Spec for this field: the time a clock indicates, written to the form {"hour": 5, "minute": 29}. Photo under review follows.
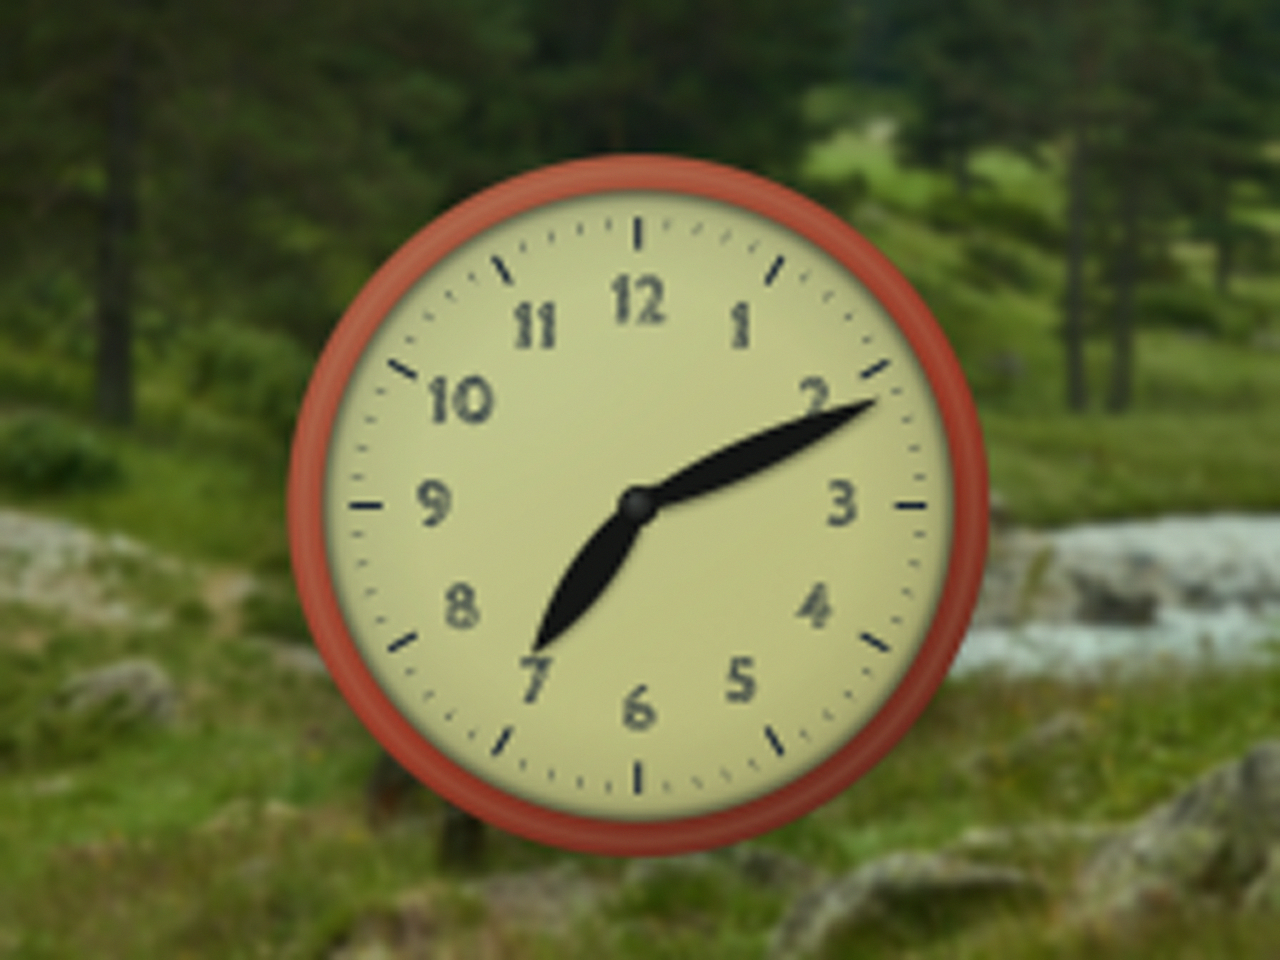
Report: {"hour": 7, "minute": 11}
